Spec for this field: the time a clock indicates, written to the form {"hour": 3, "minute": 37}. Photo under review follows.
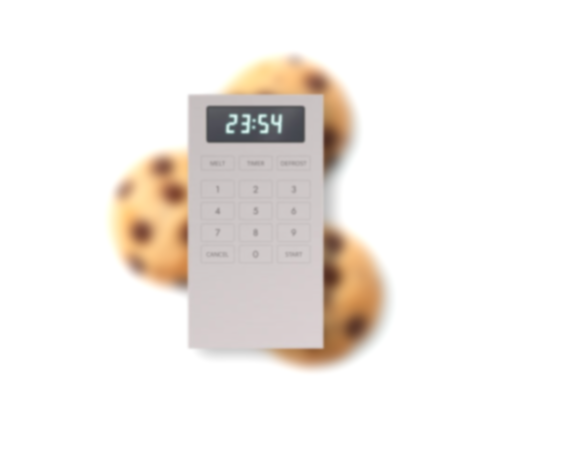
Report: {"hour": 23, "minute": 54}
